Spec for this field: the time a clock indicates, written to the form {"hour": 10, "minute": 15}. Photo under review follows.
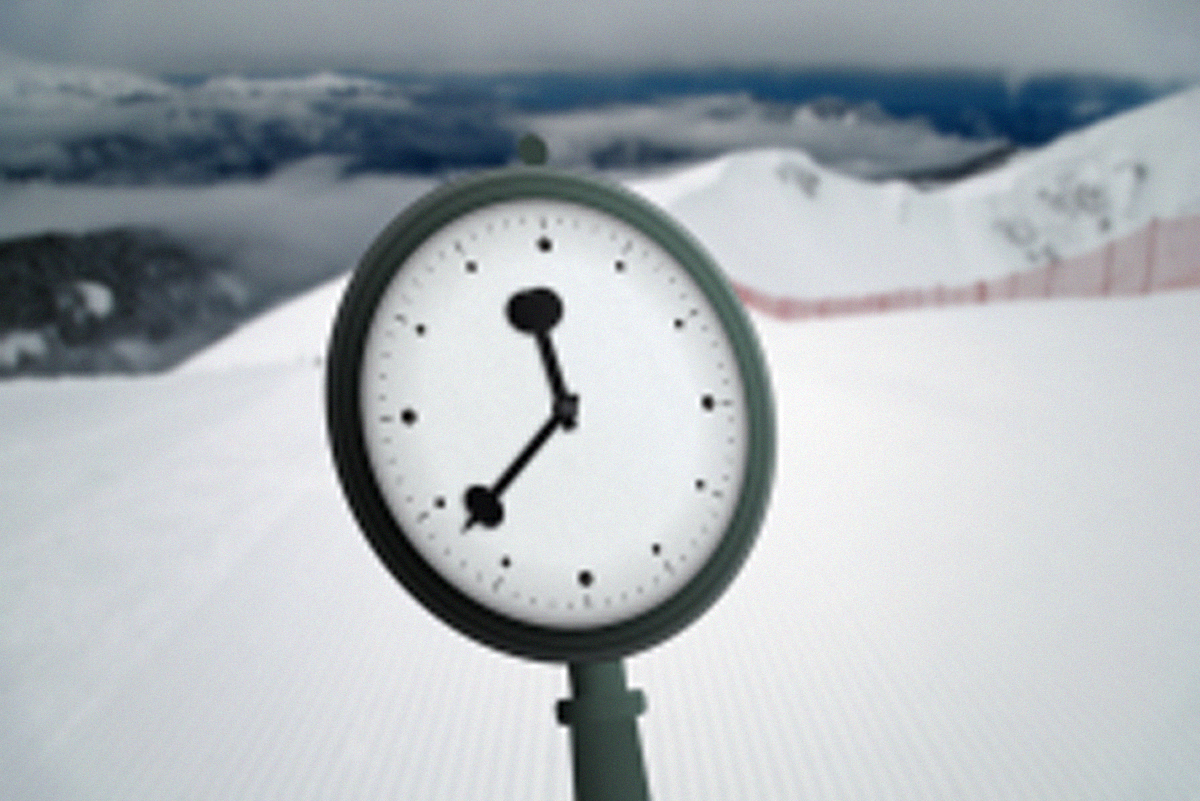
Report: {"hour": 11, "minute": 38}
